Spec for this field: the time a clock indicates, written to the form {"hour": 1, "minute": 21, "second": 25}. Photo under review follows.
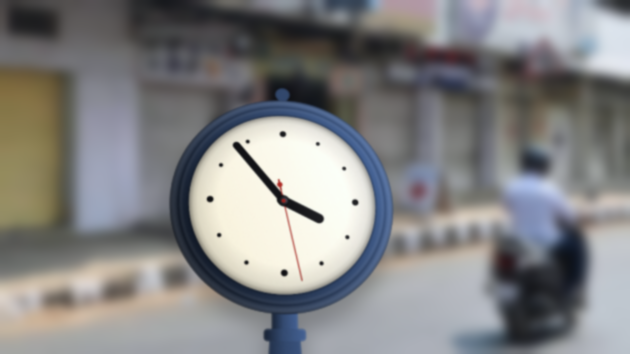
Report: {"hour": 3, "minute": 53, "second": 28}
